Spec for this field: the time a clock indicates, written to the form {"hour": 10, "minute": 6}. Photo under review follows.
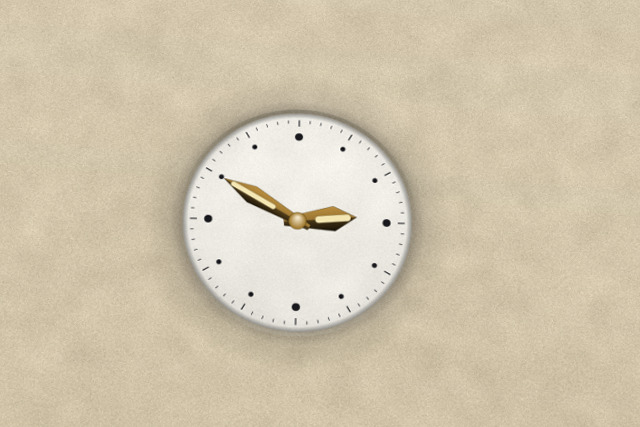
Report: {"hour": 2, "minute": 50}
